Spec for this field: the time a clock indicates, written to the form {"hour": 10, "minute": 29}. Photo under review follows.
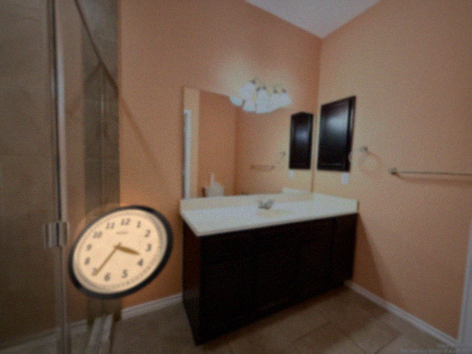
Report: {"hour": 3, "minute": 34}
